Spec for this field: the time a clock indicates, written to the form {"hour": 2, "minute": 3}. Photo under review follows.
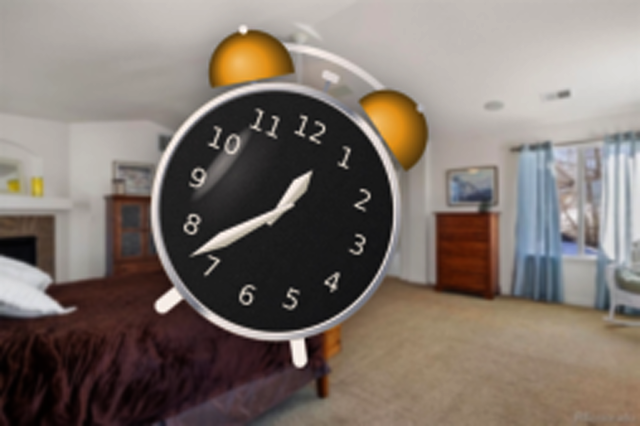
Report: {"hour": 12, "minute": 37}
